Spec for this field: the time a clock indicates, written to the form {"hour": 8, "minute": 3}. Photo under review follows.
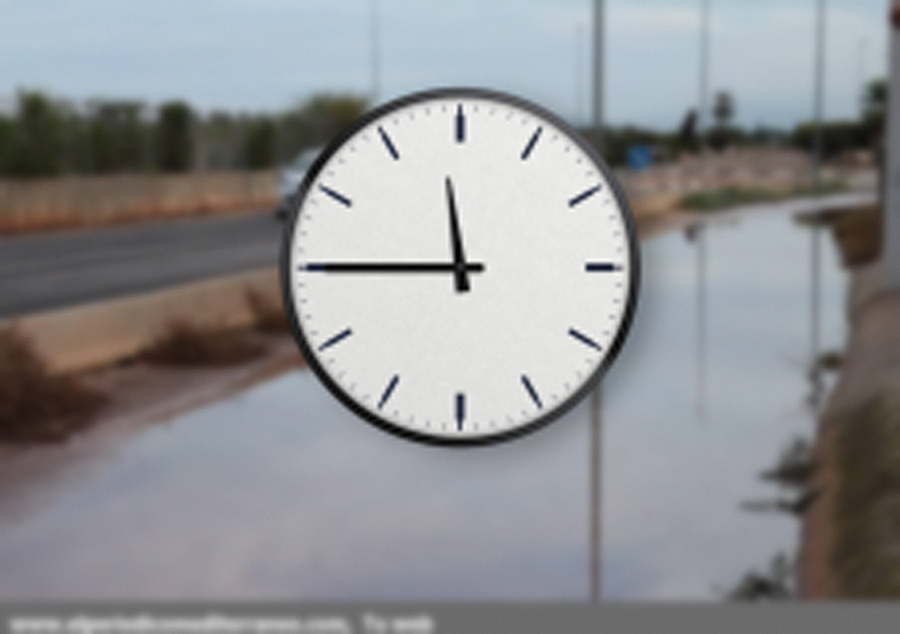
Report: {"hour": 11, "minute": 45}
